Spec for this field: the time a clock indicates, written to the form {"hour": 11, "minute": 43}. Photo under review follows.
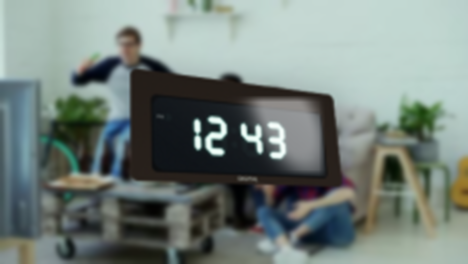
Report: {"hour": 12, "minute": 43}
